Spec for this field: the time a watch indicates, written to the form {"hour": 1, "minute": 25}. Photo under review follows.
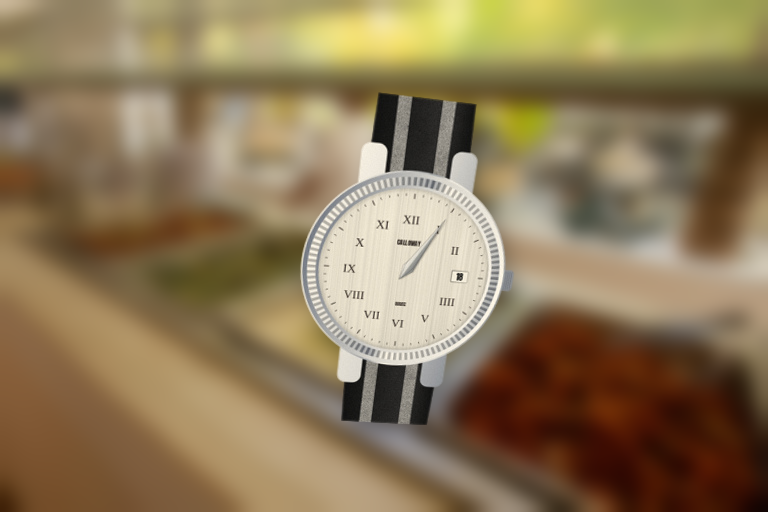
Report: {"hour": 1, "minute": 5}
